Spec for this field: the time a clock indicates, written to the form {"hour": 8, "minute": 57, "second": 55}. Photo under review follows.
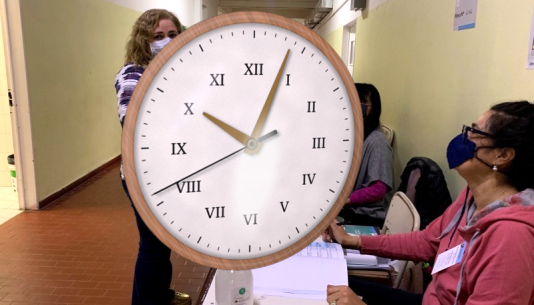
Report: {"hour": 10, "minute": 3, "second": 41}
